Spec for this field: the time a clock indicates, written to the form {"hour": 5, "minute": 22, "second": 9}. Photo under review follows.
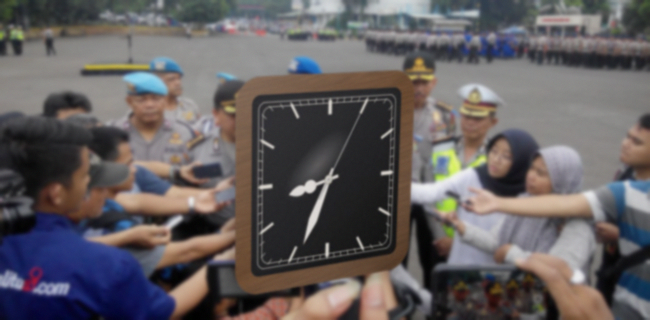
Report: {"hour": 8, "minute": 34, "second": 5}
